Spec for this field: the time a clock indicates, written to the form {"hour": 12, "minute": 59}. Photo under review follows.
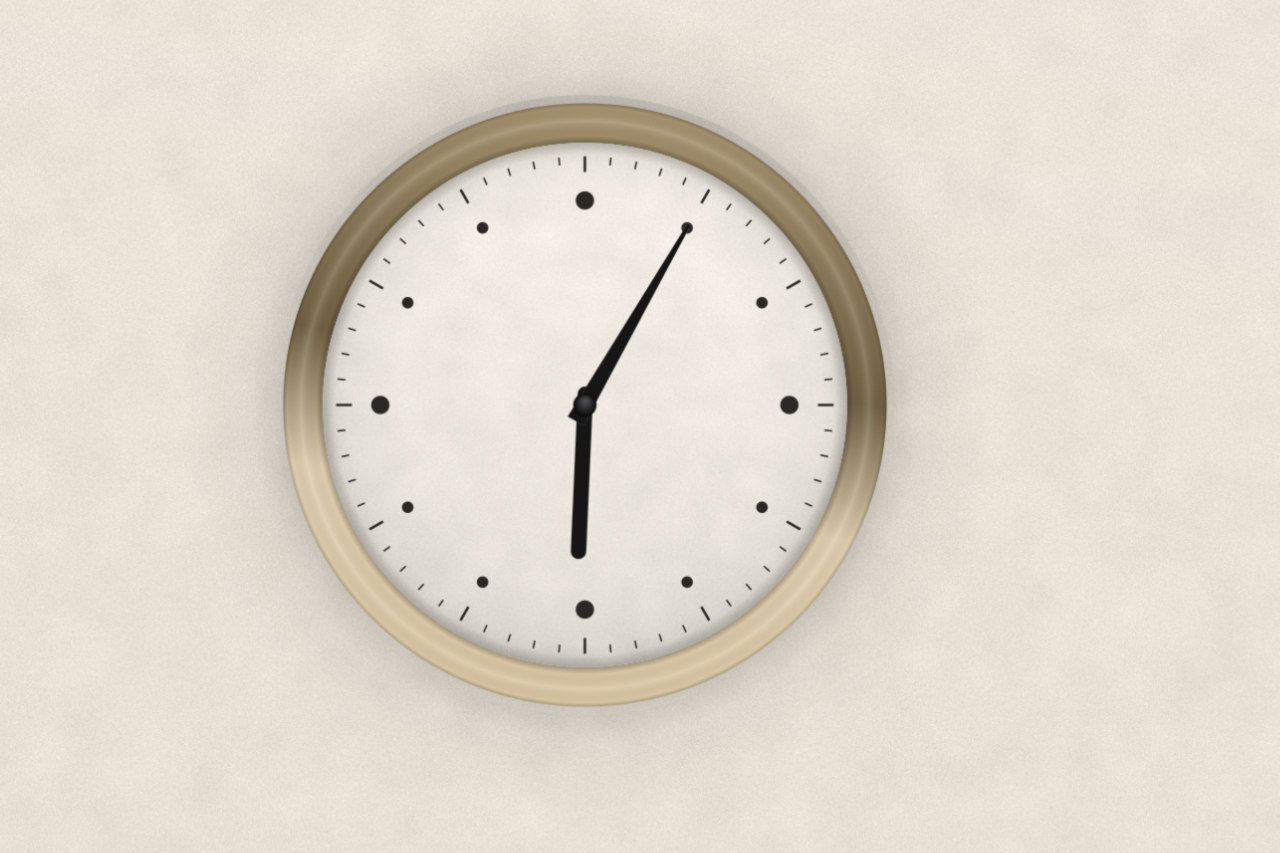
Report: {"hour": 6, "minute": 5}
